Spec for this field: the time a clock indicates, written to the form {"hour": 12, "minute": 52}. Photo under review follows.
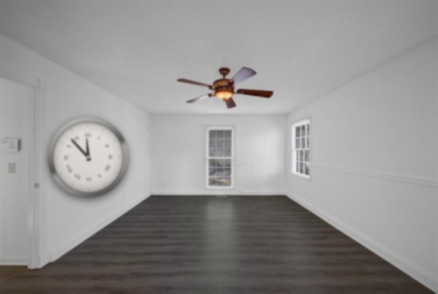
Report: {"hour": 11, "minute": 53}
